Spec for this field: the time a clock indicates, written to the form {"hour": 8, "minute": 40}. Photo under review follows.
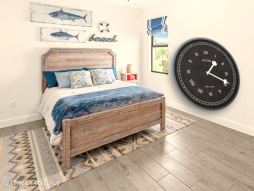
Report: {"hour": 1, "minute": 19}
